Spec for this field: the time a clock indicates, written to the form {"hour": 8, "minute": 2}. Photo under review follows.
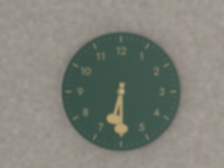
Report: {"hour": 6, "minute": 30}
